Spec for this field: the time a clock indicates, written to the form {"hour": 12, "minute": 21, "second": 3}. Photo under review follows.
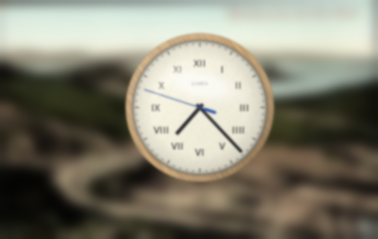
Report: {"hour": 7, "minute": 22, "second": 48}
